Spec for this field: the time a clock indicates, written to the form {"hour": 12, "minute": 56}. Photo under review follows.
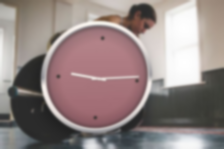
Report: {"hour": 9, "minute": 14}
